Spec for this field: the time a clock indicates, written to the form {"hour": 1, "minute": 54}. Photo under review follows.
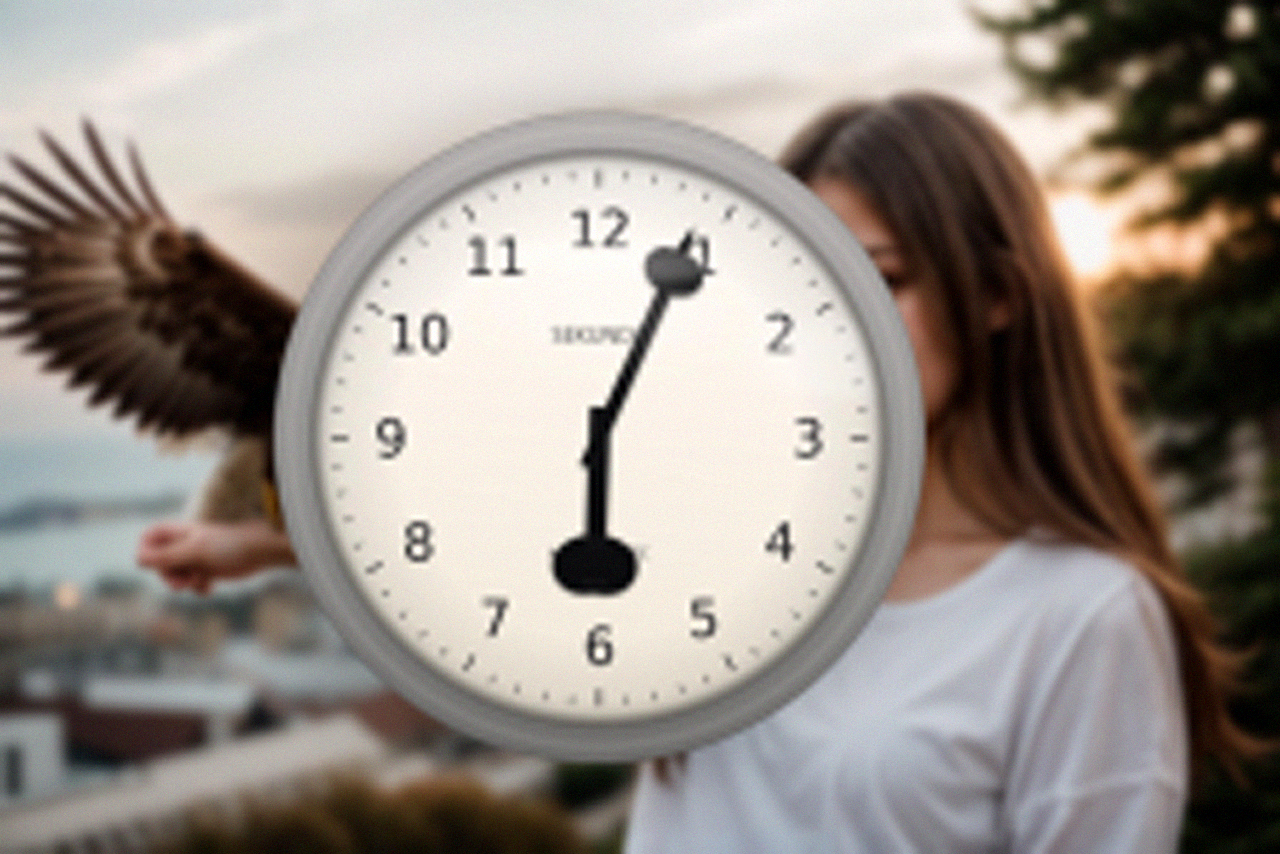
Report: {"hour": 6, "minute": 4}
